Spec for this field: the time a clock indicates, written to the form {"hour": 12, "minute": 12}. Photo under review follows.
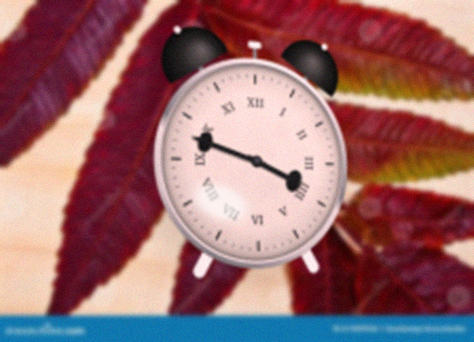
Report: {"hour": 3, "minute": 48}
